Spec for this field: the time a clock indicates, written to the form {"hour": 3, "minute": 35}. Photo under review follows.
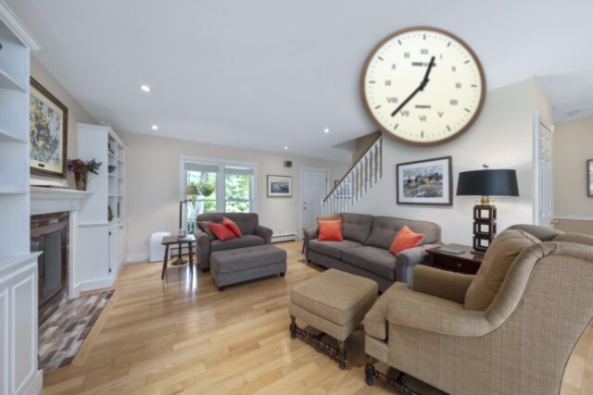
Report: {"hour": 12, "minute": 37}
